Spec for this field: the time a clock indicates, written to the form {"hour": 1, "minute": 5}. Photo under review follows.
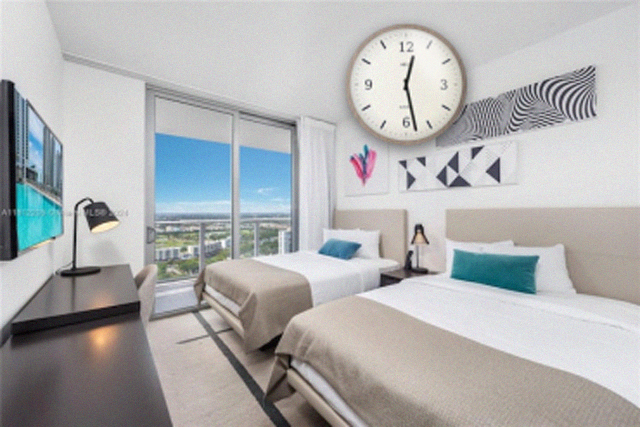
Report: {"hour": 12, "minute": 28}
